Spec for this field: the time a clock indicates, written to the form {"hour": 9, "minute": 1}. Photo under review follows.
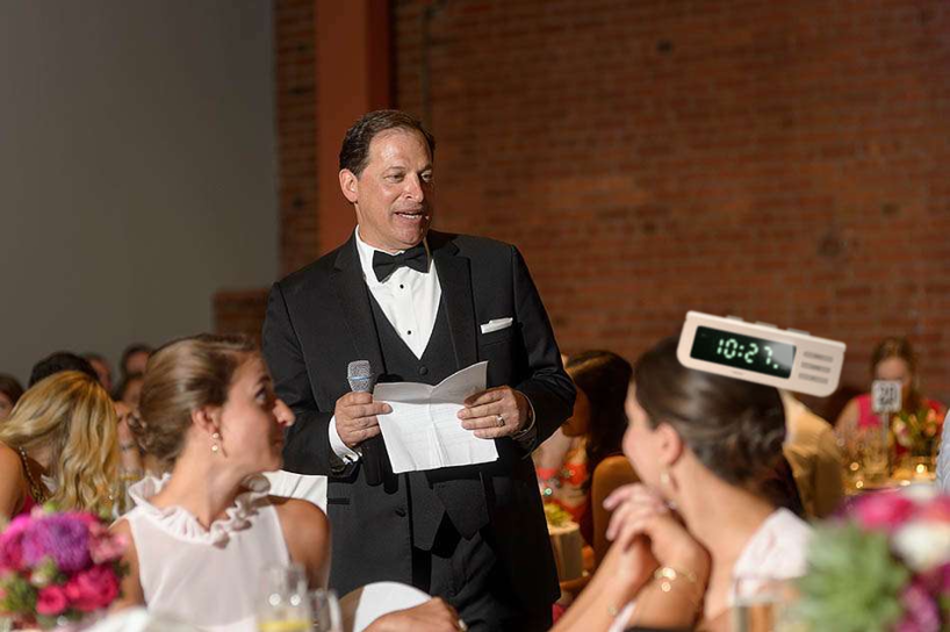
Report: {"hour": 10, "minute": 27}
